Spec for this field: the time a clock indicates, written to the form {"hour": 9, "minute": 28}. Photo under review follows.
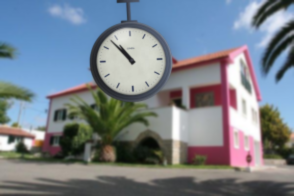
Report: {"hour": 10, "minute": 53}
